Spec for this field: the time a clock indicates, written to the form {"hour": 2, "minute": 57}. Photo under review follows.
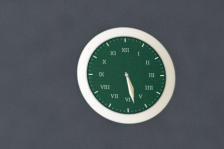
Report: {"hour": 5, "minute": 28}
